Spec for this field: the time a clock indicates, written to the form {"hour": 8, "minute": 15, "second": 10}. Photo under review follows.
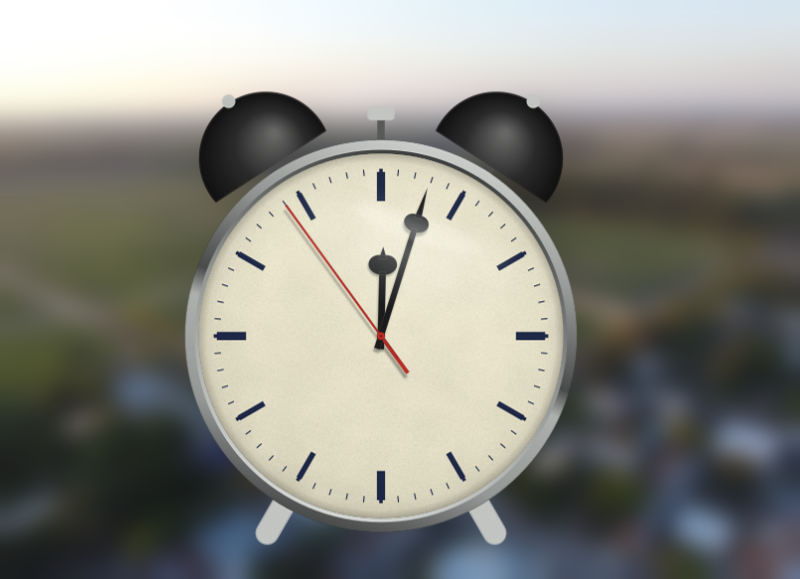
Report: {"hour": 12, "minute": 2, "second": 54}
